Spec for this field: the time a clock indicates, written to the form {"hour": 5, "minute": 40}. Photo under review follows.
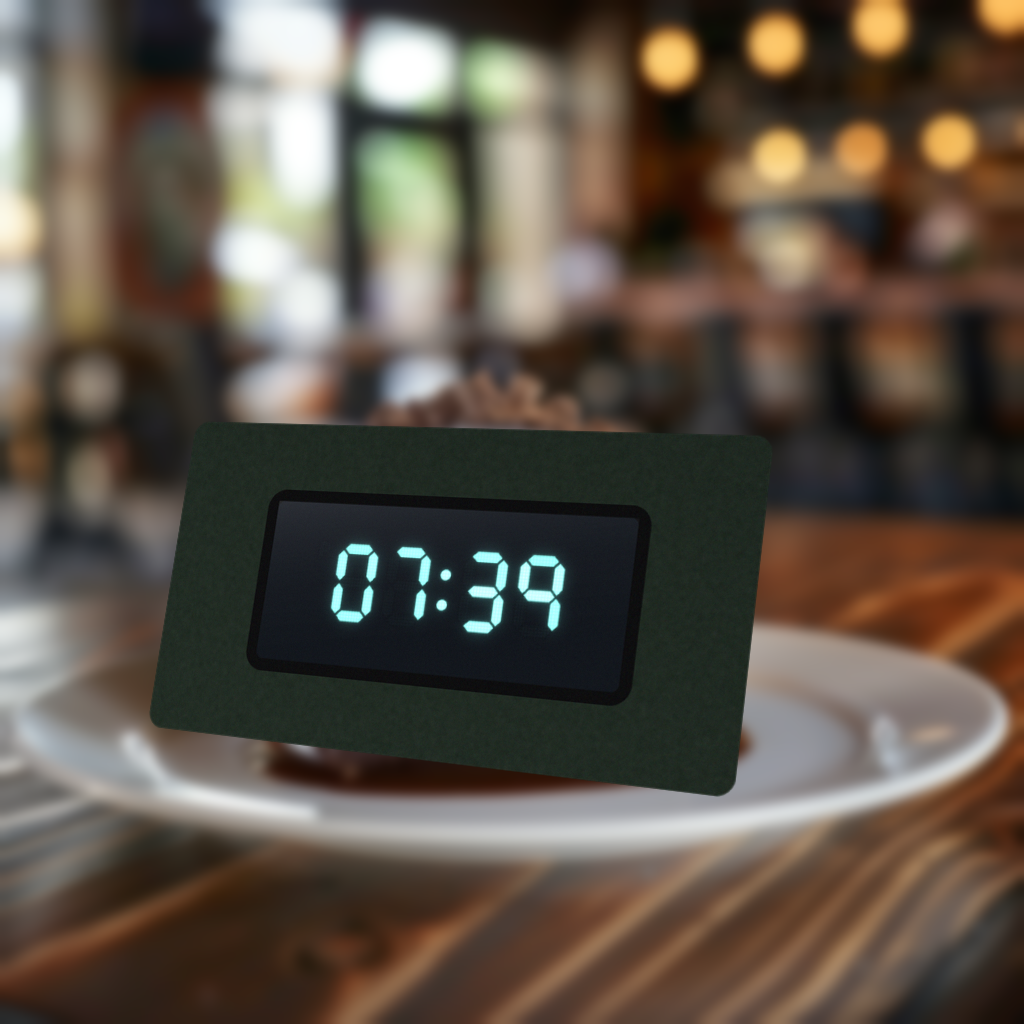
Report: {"hour": 7, "minute": 39}
